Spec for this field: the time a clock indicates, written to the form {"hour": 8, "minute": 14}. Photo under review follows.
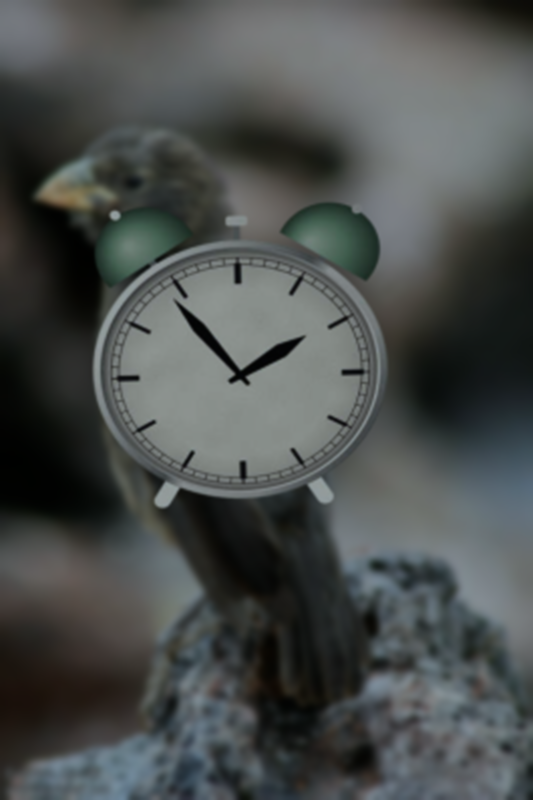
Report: {"hour": 1, "minute": 54}
